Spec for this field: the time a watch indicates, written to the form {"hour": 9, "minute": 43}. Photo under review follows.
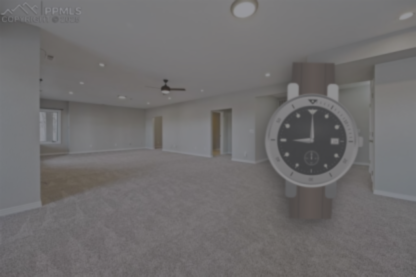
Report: {"hour": 9, "minute": 0}
